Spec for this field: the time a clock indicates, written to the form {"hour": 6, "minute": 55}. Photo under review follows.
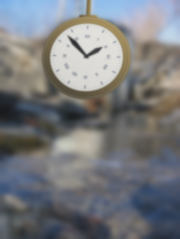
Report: {"hour": 1, "minute": 53}
